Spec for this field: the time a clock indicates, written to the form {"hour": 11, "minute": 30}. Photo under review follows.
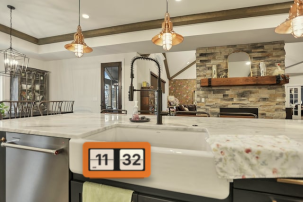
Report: {"hour": 11, "minute": 32}
